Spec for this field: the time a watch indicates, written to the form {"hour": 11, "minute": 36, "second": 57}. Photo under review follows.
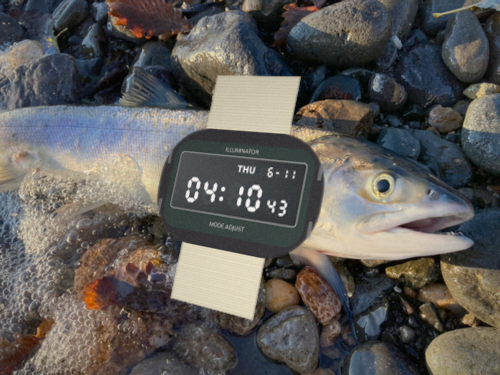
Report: {"hour": 4, "minute": 10, "second": 43}
